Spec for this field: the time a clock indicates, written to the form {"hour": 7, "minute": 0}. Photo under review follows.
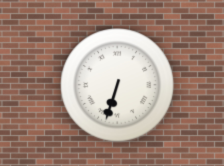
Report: {"hour": 6, "minute": 33}
